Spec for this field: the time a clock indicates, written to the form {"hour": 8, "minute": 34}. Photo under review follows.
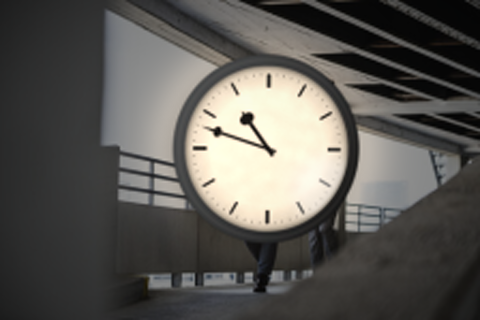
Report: {"hour": 10, "minute": 48}
